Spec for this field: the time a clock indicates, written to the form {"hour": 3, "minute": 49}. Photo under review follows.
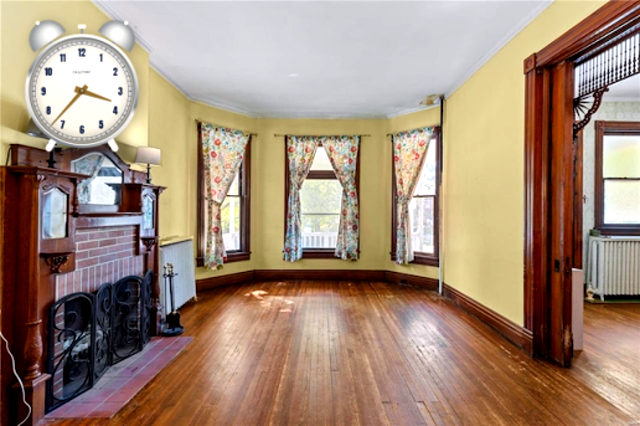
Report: {"hour": 3, "minute": 37}
